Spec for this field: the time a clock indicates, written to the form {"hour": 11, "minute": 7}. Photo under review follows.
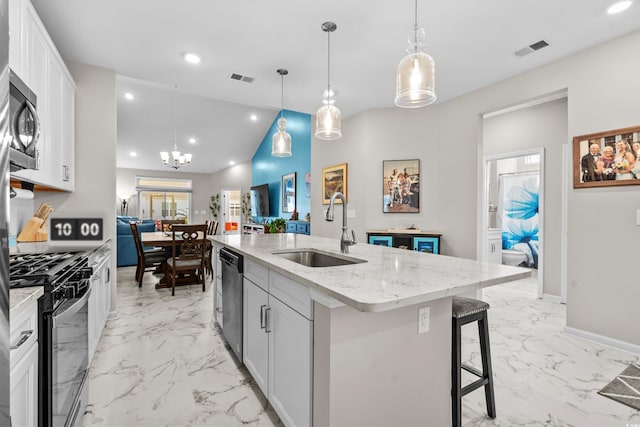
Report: {"hour": 10, "minute": 0}
